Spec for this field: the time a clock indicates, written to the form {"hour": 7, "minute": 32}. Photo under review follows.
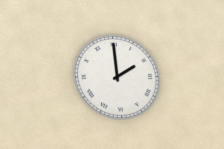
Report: {"hour": 2, "minute": 0}
